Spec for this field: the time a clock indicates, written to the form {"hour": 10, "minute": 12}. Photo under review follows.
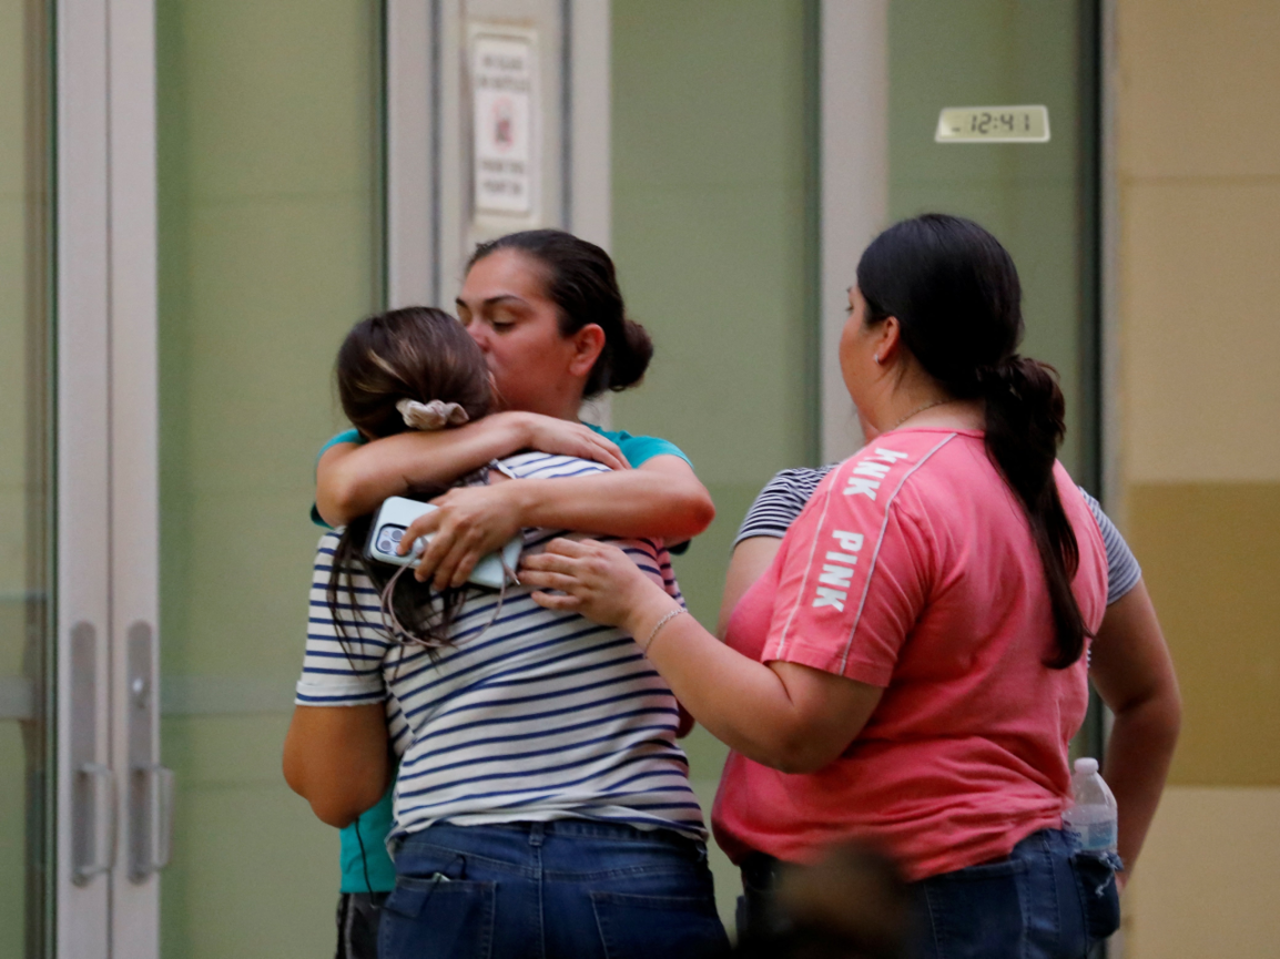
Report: {"hour": 12, "minute": 41}
